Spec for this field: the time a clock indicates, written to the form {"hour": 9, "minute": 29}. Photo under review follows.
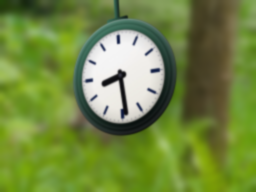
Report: {"hour": 8, "minute": 29}
